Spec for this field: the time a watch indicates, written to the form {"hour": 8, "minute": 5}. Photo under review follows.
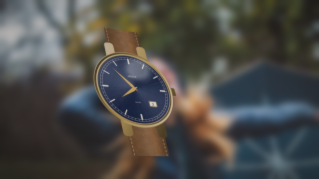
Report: {"hour": 7, "minute": 53}
